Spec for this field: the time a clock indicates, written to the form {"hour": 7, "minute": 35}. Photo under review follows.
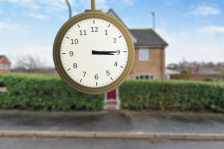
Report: {"hour": 3, "minute": 15}
